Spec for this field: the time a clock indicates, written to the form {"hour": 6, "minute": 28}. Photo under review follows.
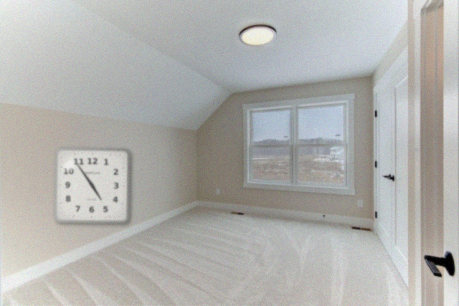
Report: {"hour": 4, "minute": 54}
